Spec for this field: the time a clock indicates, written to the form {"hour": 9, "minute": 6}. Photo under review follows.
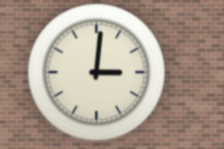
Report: {"hour": 3, "minute": 1}
